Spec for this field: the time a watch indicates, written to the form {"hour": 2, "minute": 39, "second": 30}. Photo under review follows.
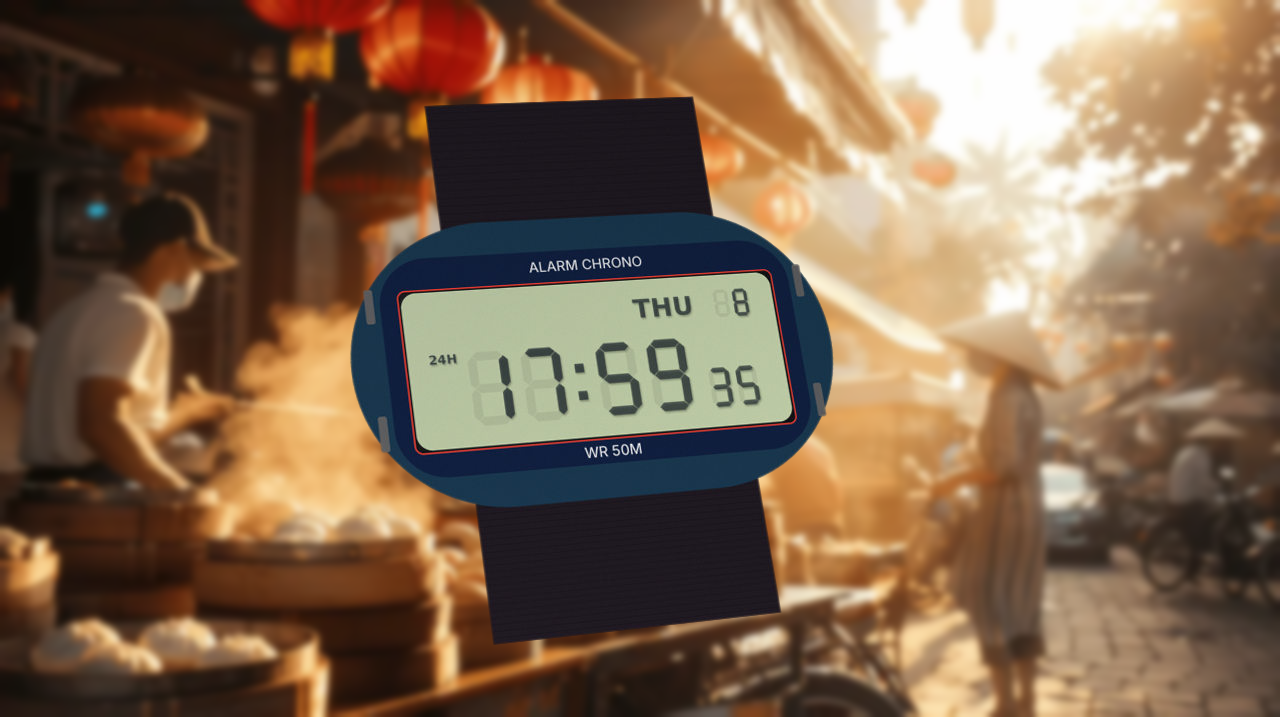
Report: {"hour": 17, "minute": 59, "second": 35}
